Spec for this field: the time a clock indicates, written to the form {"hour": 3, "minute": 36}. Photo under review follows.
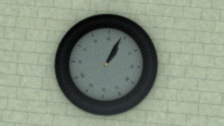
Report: {"hour": 1, "minute": 4}
